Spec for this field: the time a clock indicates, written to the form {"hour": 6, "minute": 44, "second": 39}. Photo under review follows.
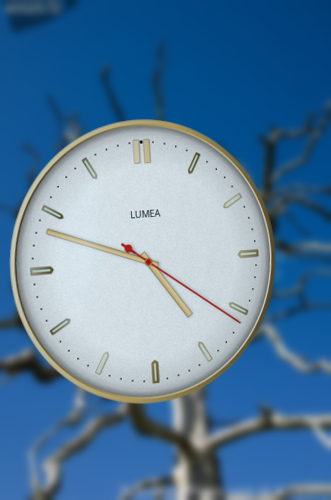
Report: {"hour": 4, "minute": 48, "second": 21}
